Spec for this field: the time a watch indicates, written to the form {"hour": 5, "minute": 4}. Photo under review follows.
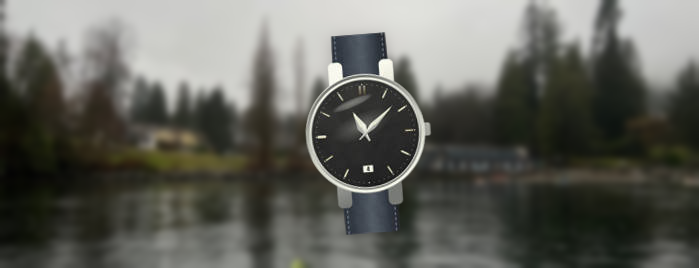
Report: {"hour": 11, "minute": 8}
